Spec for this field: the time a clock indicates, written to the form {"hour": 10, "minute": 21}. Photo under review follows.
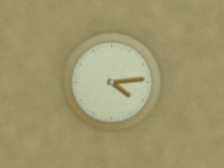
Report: {"hour": 4, "minute": 14}
